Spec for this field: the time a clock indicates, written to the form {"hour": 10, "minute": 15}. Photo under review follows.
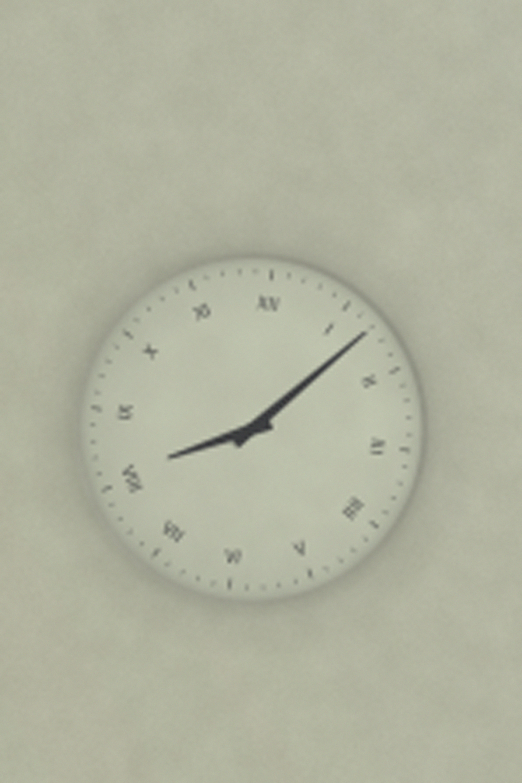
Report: {"hour": 8, "minute": 7}
